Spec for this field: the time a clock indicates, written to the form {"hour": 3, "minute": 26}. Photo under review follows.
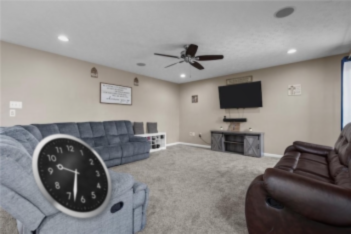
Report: {"hour": 9, "minute": 33}
